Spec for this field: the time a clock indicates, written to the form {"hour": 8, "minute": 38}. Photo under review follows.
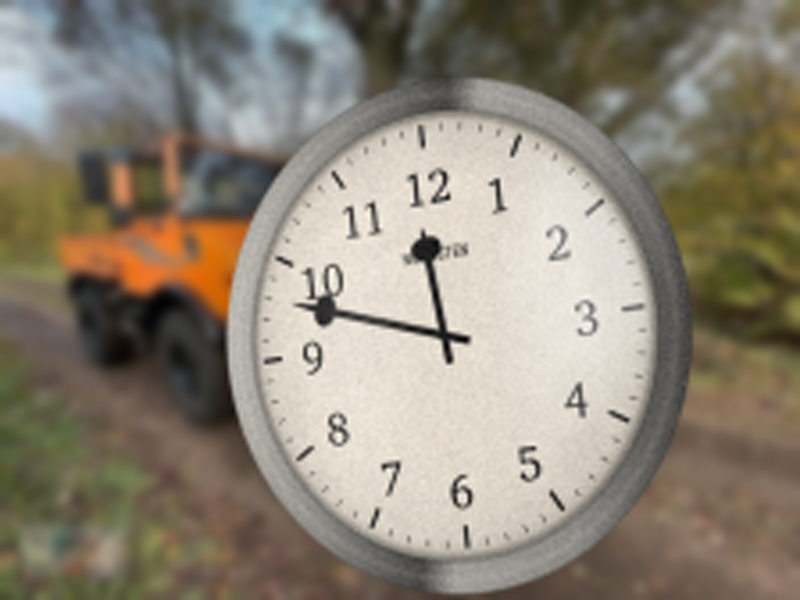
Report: {"hour": 11, "minute": 48}
